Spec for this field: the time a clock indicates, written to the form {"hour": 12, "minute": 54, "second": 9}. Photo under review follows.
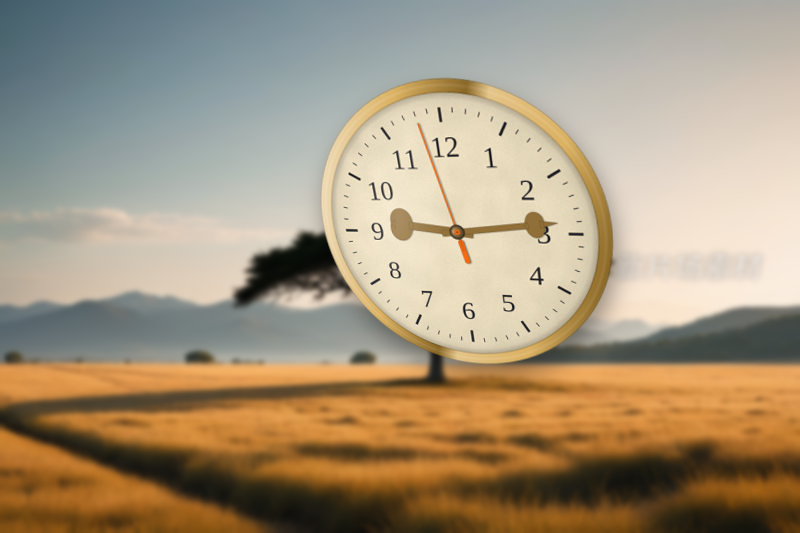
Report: {"hour": 9, "minute": 13, "second": 58}
